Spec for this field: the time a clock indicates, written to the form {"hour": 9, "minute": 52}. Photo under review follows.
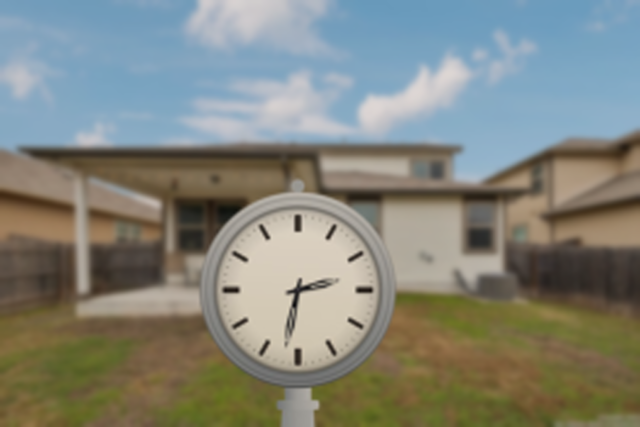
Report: {"hour": 2, "minute": 32}
